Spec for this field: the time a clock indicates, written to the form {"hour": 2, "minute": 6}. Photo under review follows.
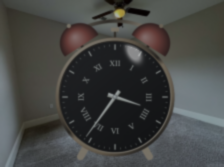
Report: {"hour": 3, "minute": 36}
